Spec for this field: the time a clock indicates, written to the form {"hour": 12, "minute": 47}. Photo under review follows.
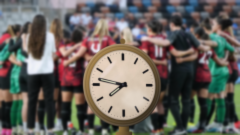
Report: {"hour": 7, "minute": 47}
